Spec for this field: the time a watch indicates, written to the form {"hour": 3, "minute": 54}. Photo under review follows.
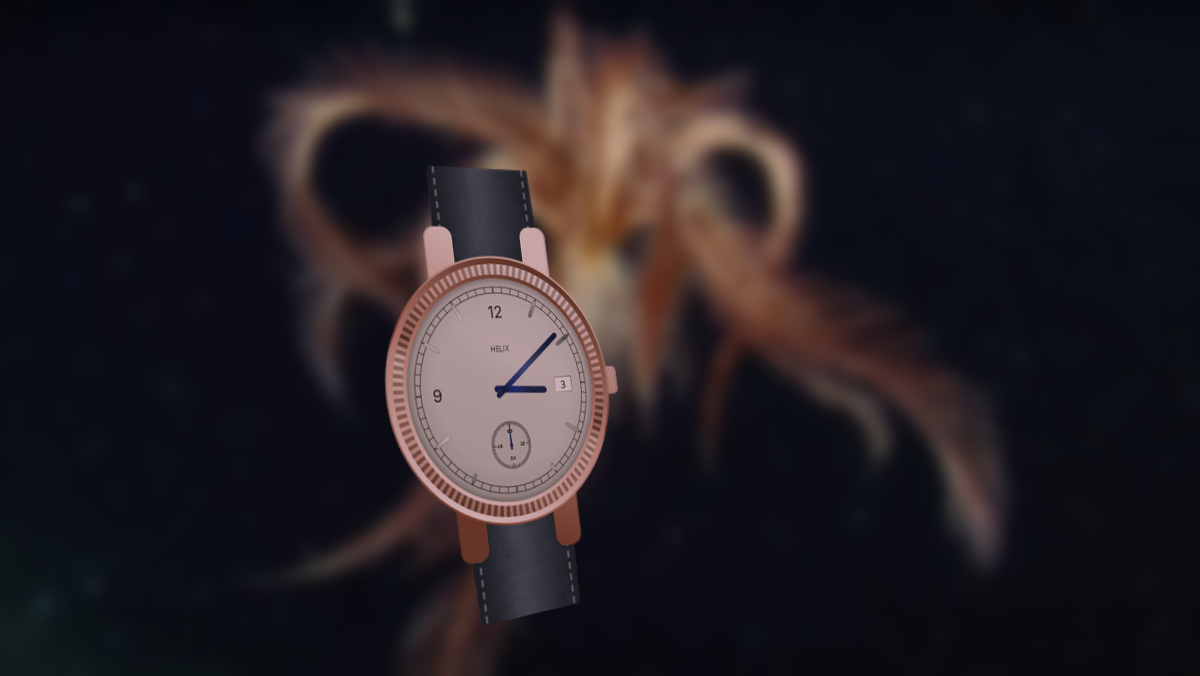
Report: {"hour": 3, "minute": 9}
